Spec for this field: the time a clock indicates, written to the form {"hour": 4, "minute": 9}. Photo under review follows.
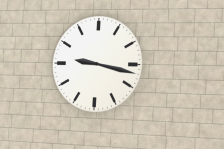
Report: {"hour": 9, "minute": 17}
